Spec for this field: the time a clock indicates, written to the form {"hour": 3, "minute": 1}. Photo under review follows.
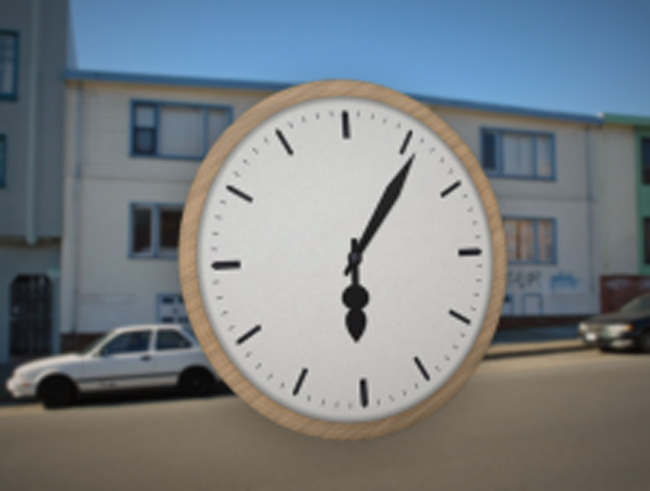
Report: {"hour": 6, "minute": 6}
